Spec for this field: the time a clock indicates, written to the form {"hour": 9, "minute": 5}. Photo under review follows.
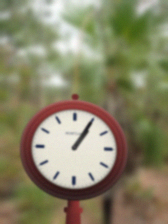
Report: {"hour": 1, "minute": 5}
